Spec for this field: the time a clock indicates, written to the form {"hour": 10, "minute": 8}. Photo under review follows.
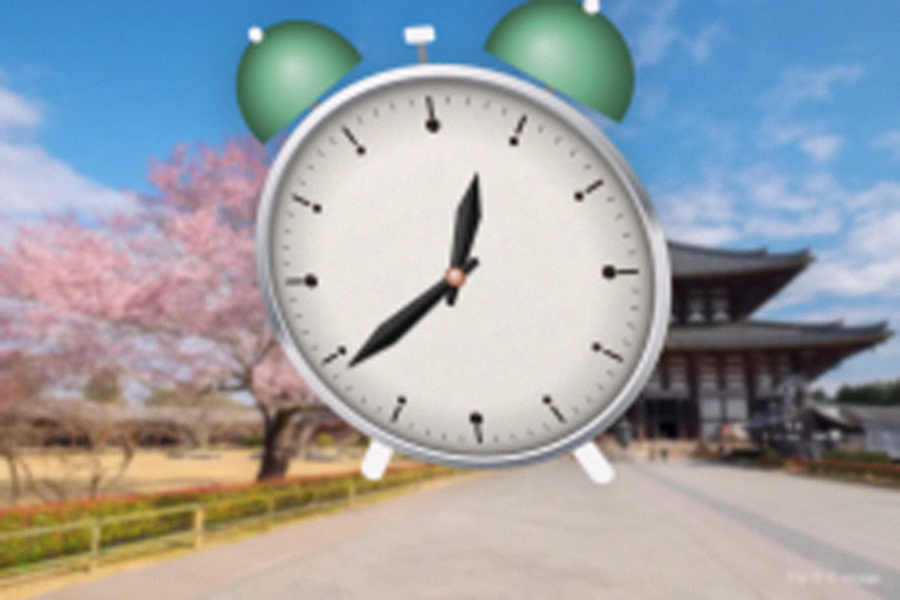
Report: {"hour": 12, "minute": 39}
